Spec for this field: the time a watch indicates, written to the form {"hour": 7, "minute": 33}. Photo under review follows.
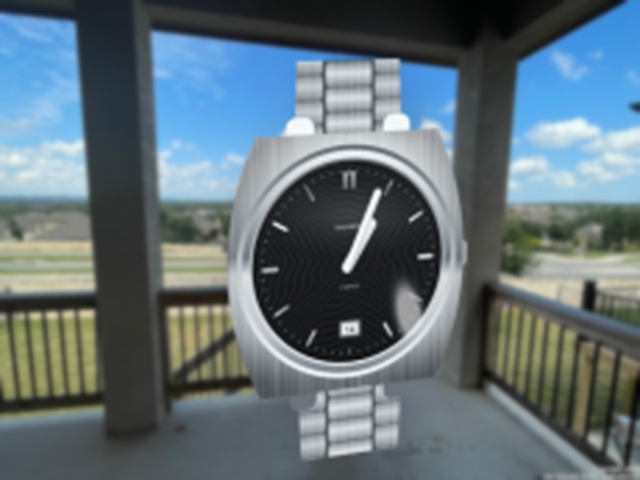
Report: {"hour": 1, "minute": 4}
